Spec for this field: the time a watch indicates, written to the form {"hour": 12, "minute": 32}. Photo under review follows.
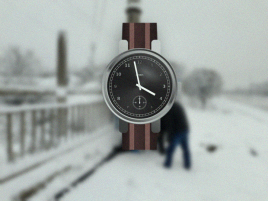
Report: {"hour": 3, "minute": 58}
